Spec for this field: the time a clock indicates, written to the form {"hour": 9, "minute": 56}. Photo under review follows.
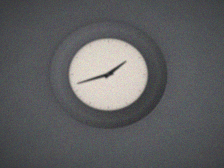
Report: {"hour": 1, "minute": 42}
